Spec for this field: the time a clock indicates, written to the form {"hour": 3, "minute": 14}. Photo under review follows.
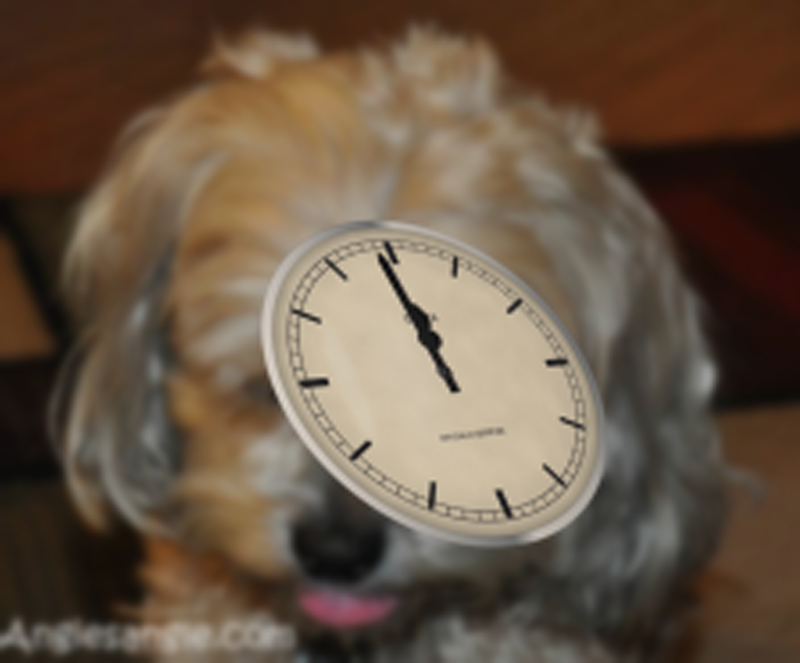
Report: {"hour": 11, "minute": 59}
